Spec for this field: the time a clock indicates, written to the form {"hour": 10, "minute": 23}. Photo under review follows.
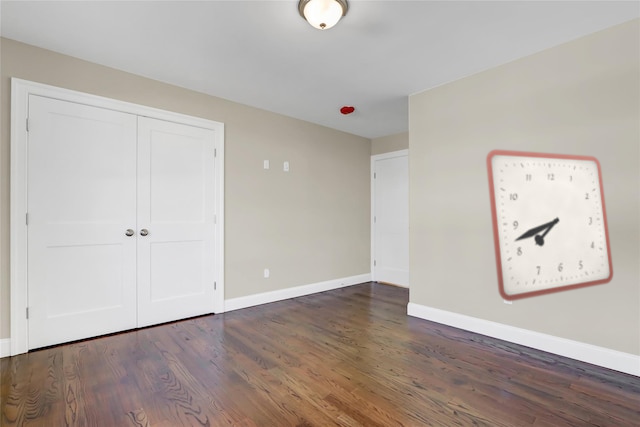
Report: {"hour": 7, "minute": 42}
